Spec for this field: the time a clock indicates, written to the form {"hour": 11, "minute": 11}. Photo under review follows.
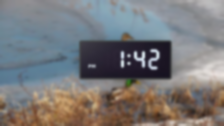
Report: {"hour": 1, "minute": 42}
